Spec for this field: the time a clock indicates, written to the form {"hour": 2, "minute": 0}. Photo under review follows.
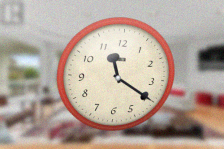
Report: {"hour": 11, "minute": 20}
